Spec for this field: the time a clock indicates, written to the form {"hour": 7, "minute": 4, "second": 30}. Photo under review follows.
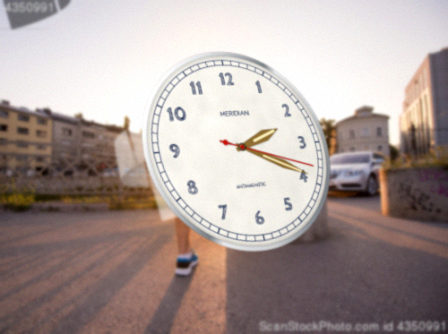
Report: {"hour": 2, "minute": 19, "second": 18}
